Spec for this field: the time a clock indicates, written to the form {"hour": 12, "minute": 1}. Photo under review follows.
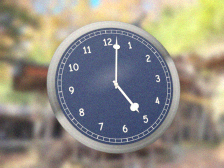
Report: {"hour": 5, "minute": 2}
